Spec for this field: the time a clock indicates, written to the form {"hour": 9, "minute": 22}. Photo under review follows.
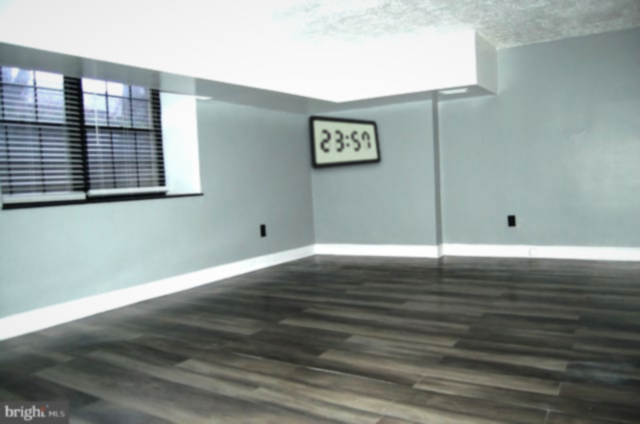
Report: {"hour": 23, "minute": 57}
